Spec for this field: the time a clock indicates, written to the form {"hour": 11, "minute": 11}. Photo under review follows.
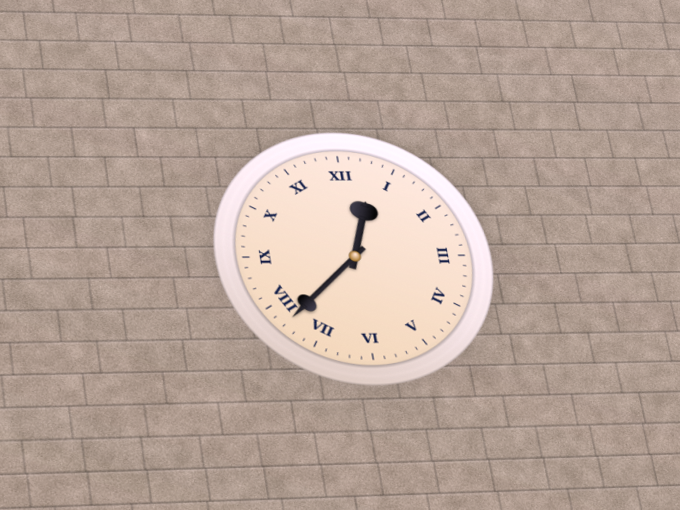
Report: {"hour": 12, "minute": 38}
